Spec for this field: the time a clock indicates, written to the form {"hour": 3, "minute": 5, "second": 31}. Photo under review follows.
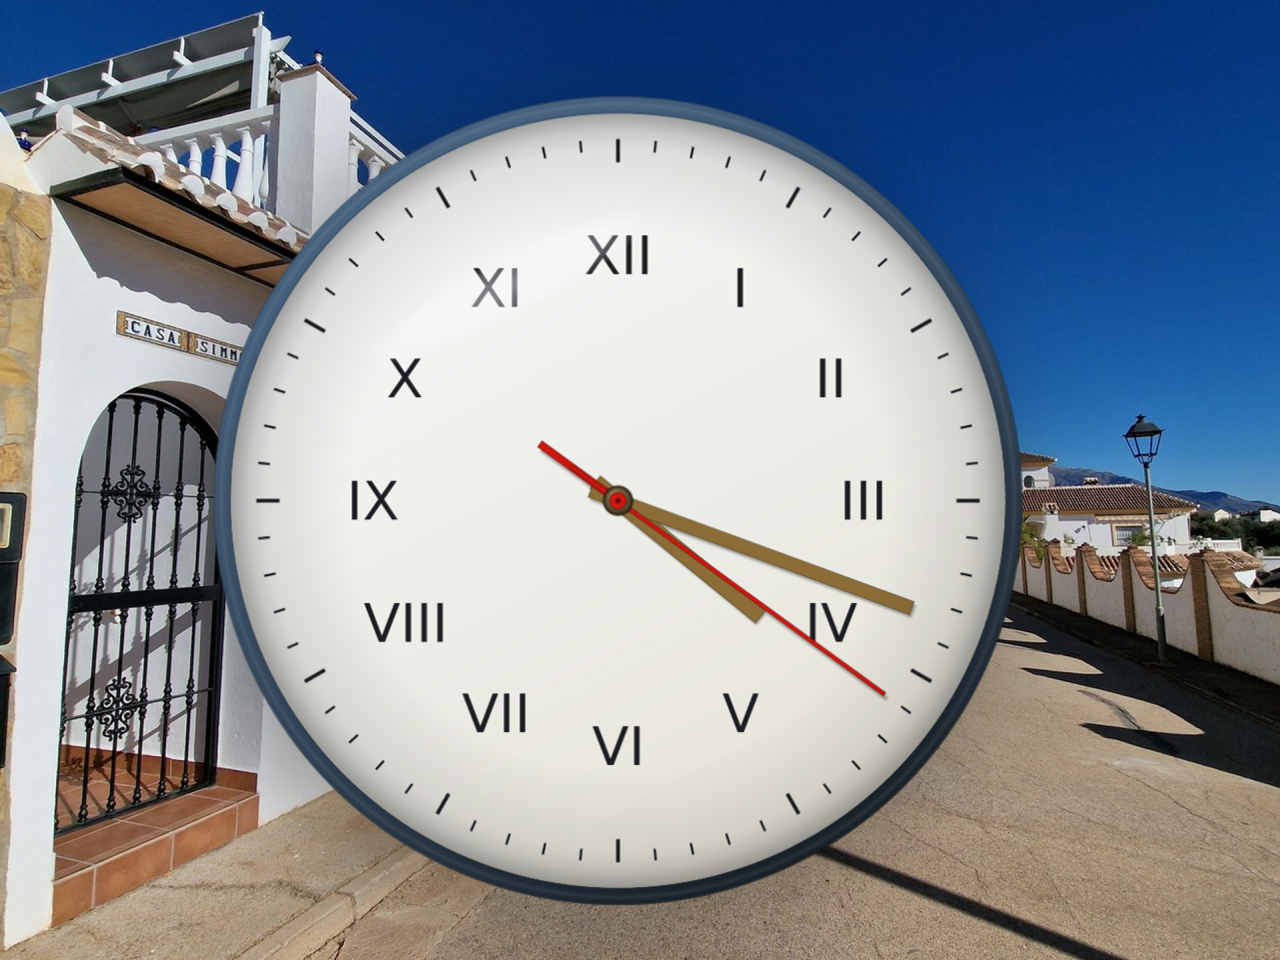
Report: {"hour": 4, "minute": 18, "second": 21}
